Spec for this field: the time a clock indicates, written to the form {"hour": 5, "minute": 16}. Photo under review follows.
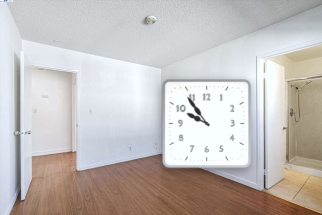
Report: {"hour": 9, "minute": 54}
